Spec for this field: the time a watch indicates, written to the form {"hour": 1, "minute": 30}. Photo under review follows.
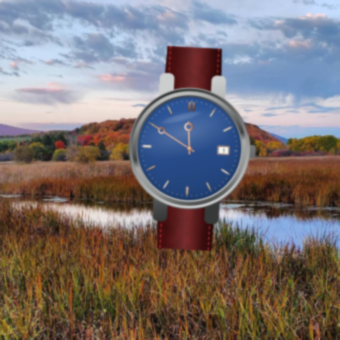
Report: {"hour": 11, "minute": 50}
